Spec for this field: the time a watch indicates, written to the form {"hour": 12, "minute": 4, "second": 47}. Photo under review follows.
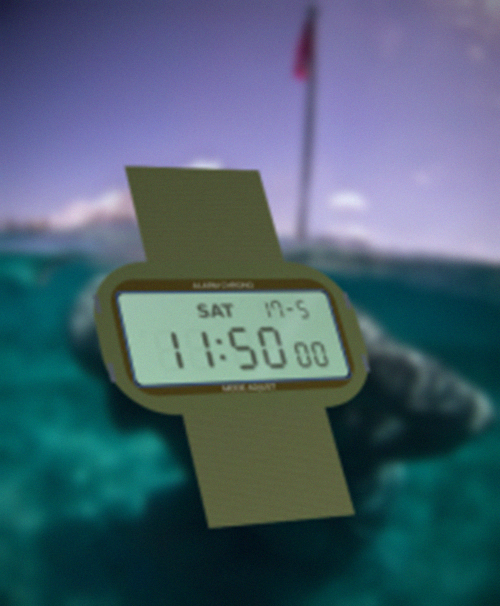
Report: {"hour": 11, "minute": 50, "second": 0}
